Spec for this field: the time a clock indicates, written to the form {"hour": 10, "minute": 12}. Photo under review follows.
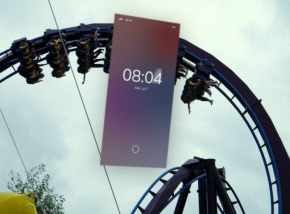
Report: {"hour": 8, "minute": 4}
